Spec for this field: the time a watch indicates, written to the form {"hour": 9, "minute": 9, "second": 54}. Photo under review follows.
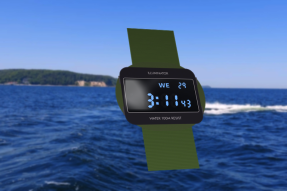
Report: {"hour": 3, "minute": 11, "second": 43}
